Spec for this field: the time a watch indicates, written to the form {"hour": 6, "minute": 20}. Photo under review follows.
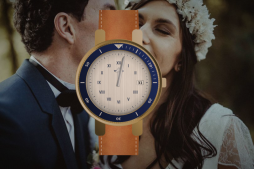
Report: {"hour": 12, "minute": 2}
